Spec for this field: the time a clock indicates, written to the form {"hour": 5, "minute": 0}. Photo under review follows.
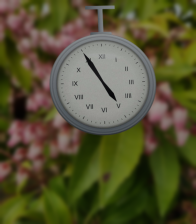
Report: {"hour": 4, "minute": 55}
